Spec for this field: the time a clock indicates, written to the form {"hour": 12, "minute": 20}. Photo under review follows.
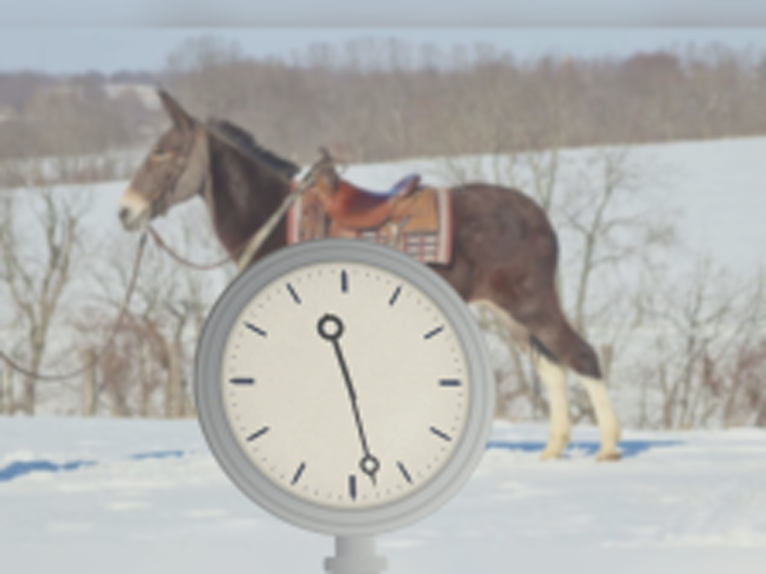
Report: {"hour": 11, "minute": 28}
